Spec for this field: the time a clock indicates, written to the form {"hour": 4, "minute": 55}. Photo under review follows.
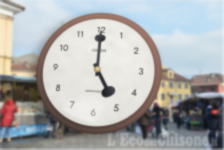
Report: {"hour": 5, "minute": 0}
